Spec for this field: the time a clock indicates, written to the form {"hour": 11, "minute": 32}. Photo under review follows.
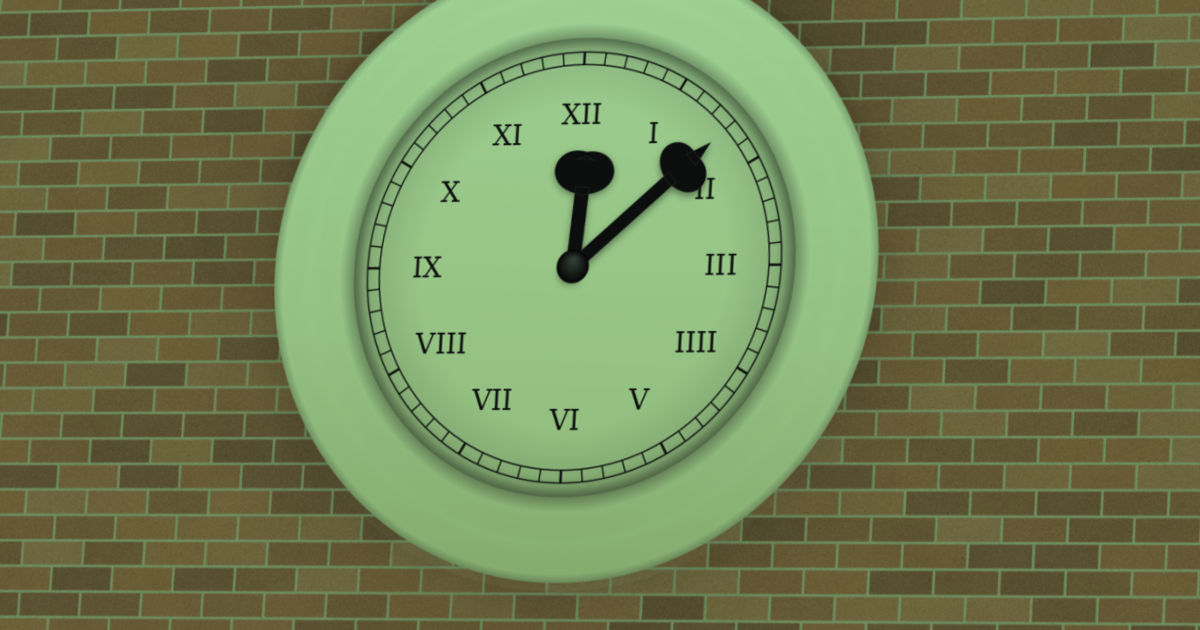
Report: {"hour": 12, "minute": 8}
